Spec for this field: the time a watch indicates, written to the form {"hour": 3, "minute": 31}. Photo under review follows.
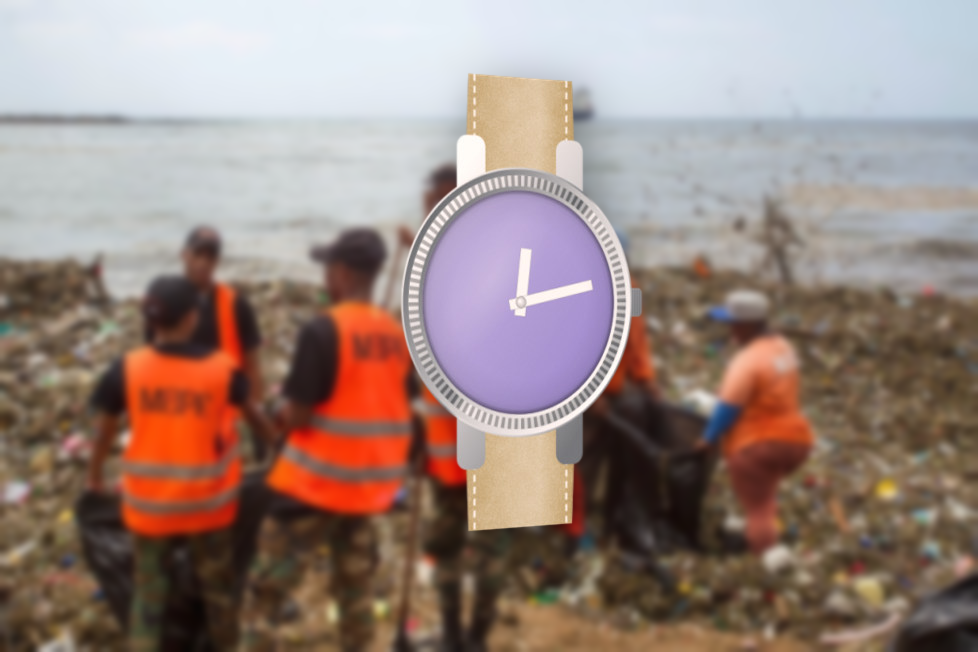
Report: {"hour": 12, "minute": 13}
